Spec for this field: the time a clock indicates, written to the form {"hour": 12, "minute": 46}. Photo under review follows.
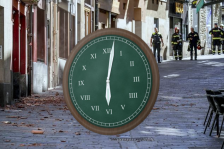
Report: {"hour": 6, "minute": 2}
